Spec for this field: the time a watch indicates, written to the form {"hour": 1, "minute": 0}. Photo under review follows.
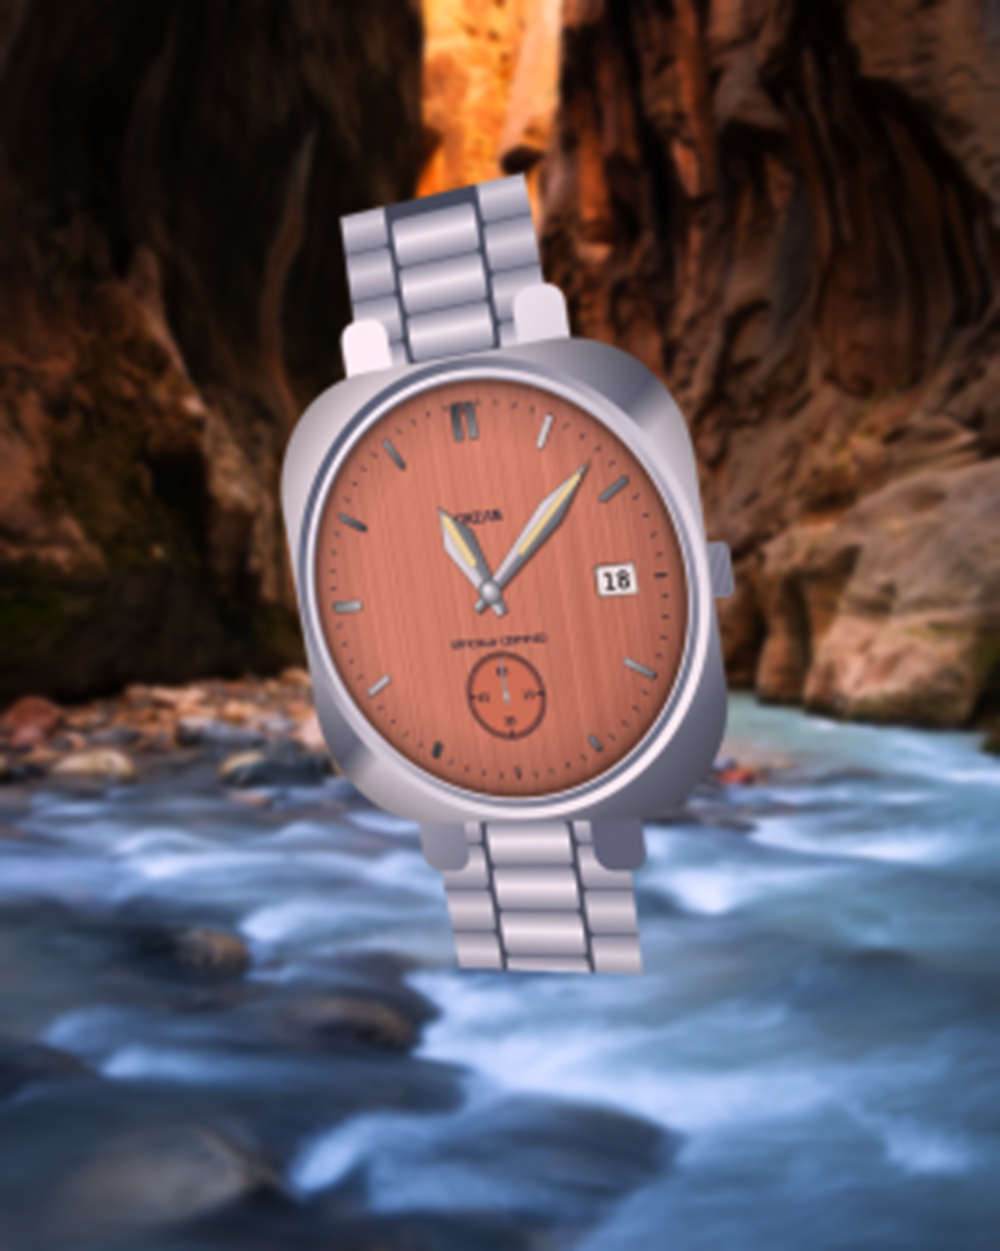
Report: {"hour": 11, "minute": 8}
